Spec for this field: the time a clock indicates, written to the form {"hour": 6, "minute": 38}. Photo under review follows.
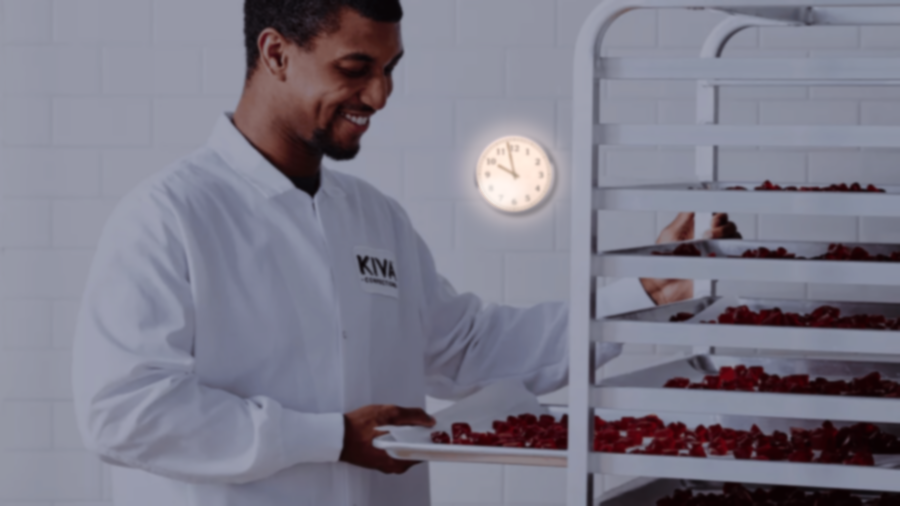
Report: {"hour": 9, "minute": 58}
